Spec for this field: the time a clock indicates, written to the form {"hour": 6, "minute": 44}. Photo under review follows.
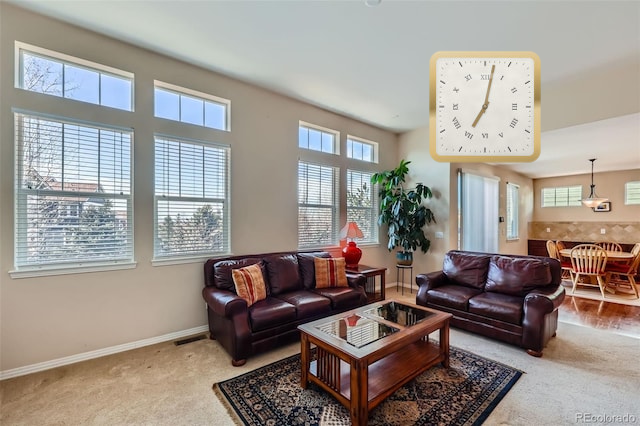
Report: {"hour": 7, "minute": 2}
